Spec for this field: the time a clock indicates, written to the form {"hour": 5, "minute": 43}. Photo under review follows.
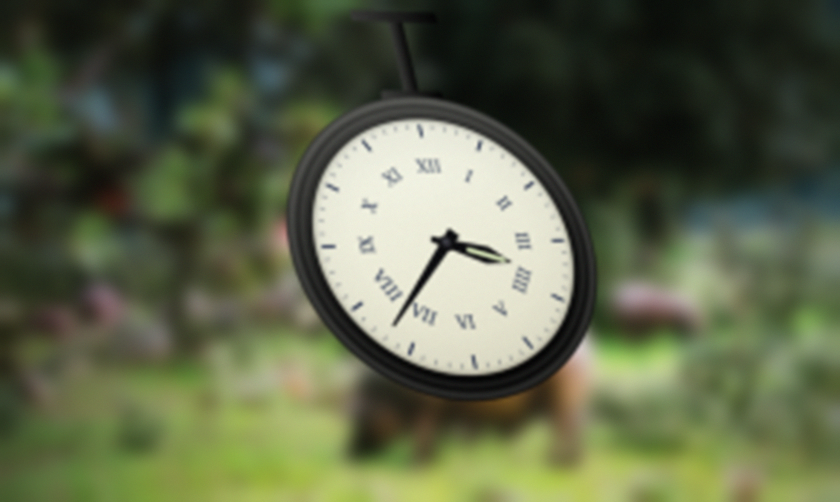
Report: {"hour": 3, "minute": 37}
